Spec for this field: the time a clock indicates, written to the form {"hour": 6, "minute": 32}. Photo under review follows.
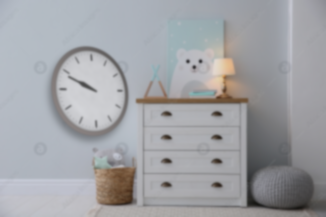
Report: {"hour": 9, "minute": 49}
